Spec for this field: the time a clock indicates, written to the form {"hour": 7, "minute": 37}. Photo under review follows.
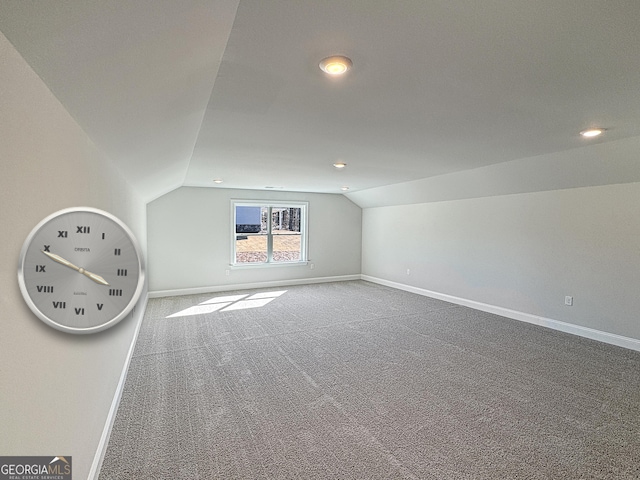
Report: {"hour": 3, "minute": 49}
